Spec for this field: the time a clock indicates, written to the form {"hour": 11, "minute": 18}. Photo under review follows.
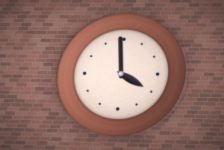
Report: {"hour": 3, "minute": 59}
